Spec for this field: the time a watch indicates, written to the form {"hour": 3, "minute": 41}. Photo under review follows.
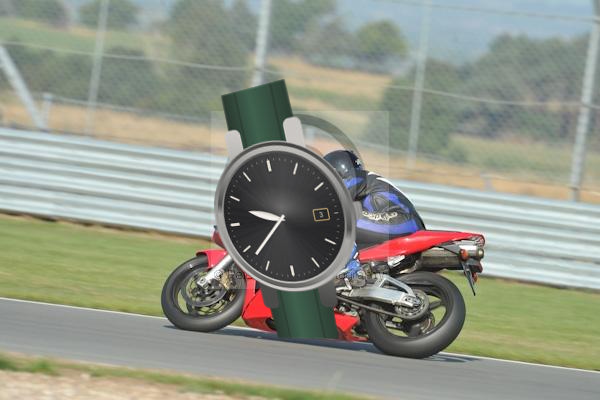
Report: {"hour": 9, "minute": 38}
